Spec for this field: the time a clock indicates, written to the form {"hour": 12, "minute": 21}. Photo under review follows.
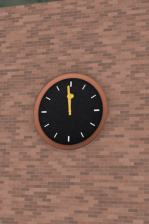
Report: {"hour": 11, "minute": 59}
